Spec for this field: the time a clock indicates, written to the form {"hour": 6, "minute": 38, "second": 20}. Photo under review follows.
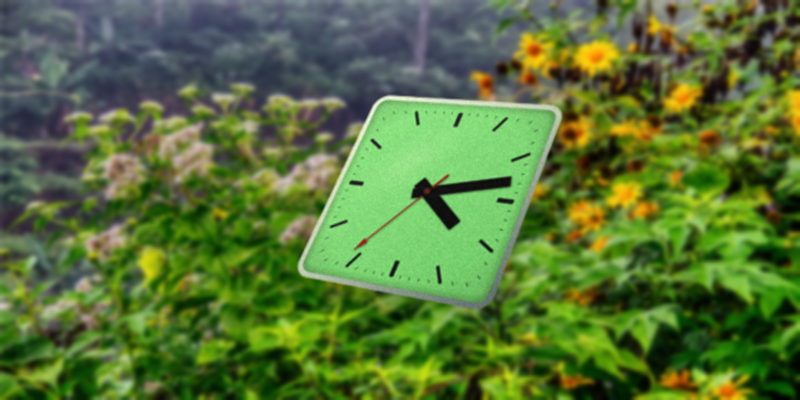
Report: {"hour": 4, "minute": 12, "second": 36}
